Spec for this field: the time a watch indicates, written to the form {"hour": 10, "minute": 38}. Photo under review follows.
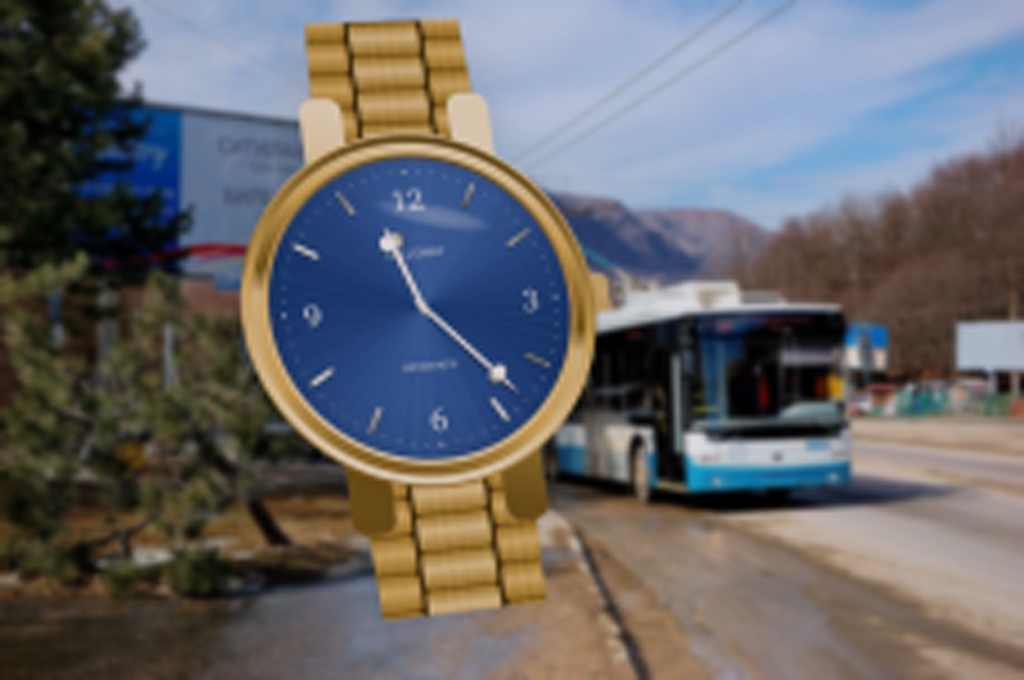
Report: {"hour": 11, "minute": 23}
